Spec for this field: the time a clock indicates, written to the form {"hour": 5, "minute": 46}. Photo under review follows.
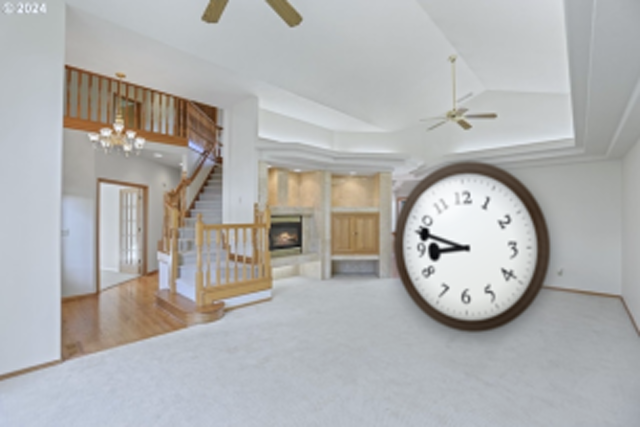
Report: {"hour": 8, "minute": 48}
